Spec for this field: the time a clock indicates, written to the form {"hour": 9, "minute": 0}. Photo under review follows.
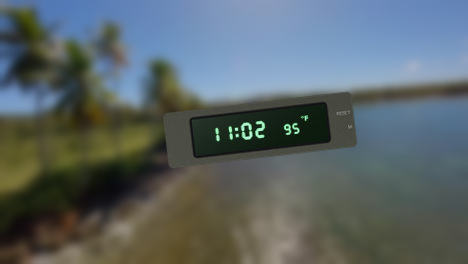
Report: {"hour": 11, "minute": 2}
